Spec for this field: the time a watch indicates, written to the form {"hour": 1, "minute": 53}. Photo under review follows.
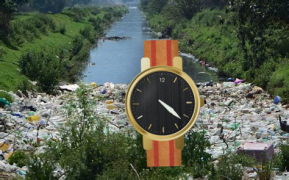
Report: {"hour": 4, "minute": 22}
